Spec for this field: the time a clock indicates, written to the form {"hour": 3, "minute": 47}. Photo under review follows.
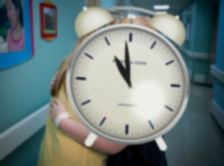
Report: {"hour": 10, "minute": 59}
